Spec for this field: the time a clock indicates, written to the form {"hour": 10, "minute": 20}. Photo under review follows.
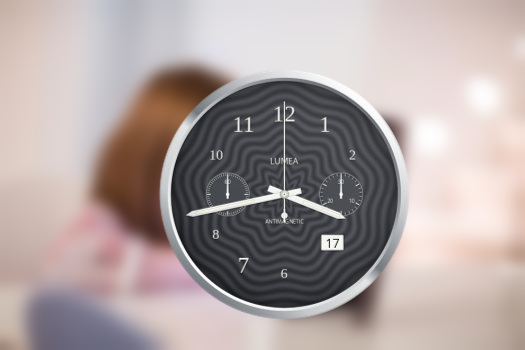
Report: {"hour": 3, "minute": 43}
